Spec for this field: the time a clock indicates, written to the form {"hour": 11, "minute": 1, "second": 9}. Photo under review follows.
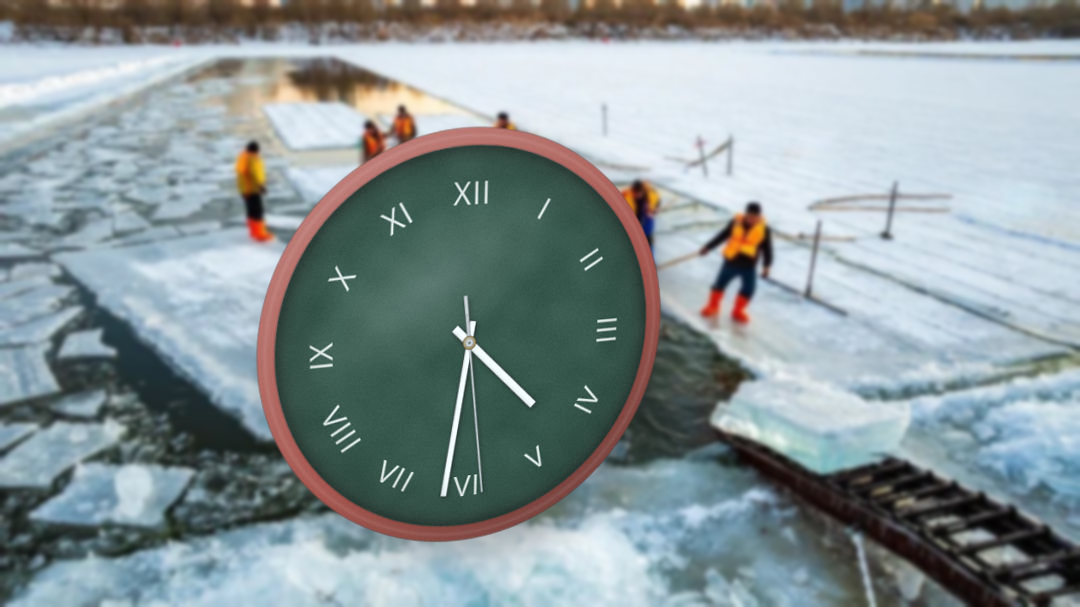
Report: {"hour": 4, "minute": 31, "second": 29}
